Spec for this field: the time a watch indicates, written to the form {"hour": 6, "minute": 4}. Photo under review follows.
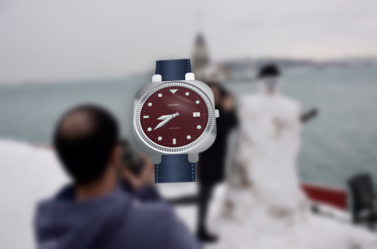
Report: {"hour": 8, "minute": 39}
